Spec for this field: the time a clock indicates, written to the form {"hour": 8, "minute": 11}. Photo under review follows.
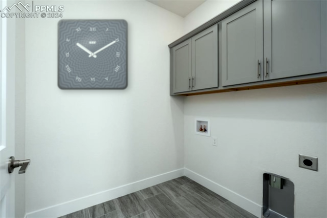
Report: {"hour": 10, "minute": 10}
